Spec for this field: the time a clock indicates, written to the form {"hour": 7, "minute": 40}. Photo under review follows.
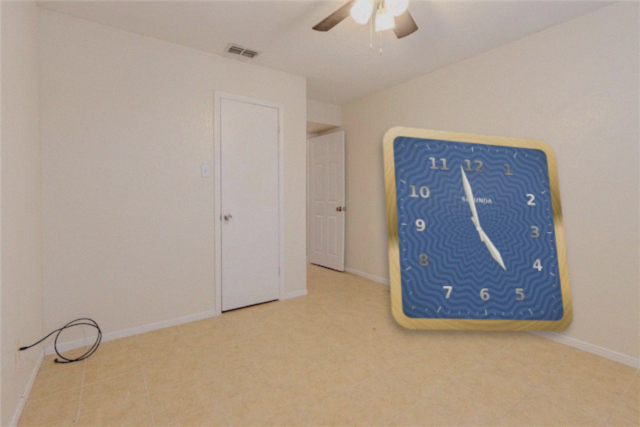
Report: {"hour": 4, "minute": 58}
